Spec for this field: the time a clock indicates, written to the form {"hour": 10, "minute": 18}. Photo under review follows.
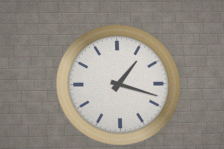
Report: {"hour": 1, "minute": 18}
